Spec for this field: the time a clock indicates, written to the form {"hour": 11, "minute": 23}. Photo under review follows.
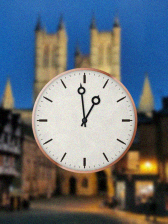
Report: {"hour": 12, "minute": 59}
